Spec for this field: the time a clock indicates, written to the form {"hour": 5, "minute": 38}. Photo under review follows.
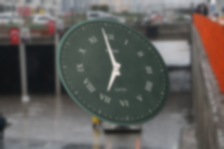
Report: {"hour": 6, "minute": 59}
